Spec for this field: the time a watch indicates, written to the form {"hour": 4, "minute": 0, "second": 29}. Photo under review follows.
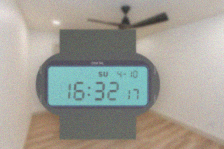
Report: {"hour": 16, "minute": 32, "second": 17}
